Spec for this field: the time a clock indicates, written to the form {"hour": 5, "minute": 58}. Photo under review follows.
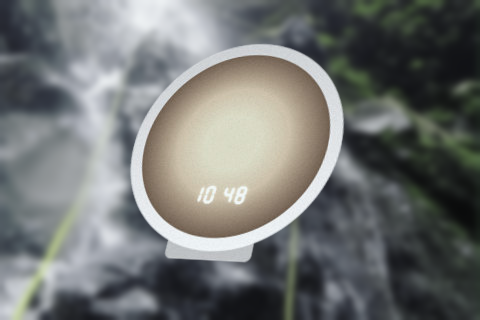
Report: {"hour": 10, "minute": 48}
